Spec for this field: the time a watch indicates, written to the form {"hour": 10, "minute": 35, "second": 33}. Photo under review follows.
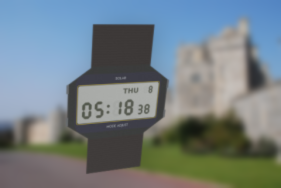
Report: {"hour": 5, "minute": 18, "second": 38}
